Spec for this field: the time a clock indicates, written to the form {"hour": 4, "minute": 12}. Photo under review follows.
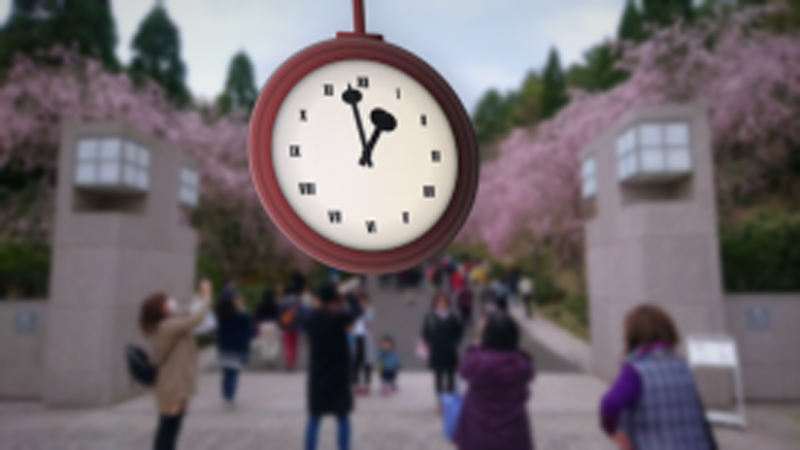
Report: {"hour": 12, "minute": 58}
